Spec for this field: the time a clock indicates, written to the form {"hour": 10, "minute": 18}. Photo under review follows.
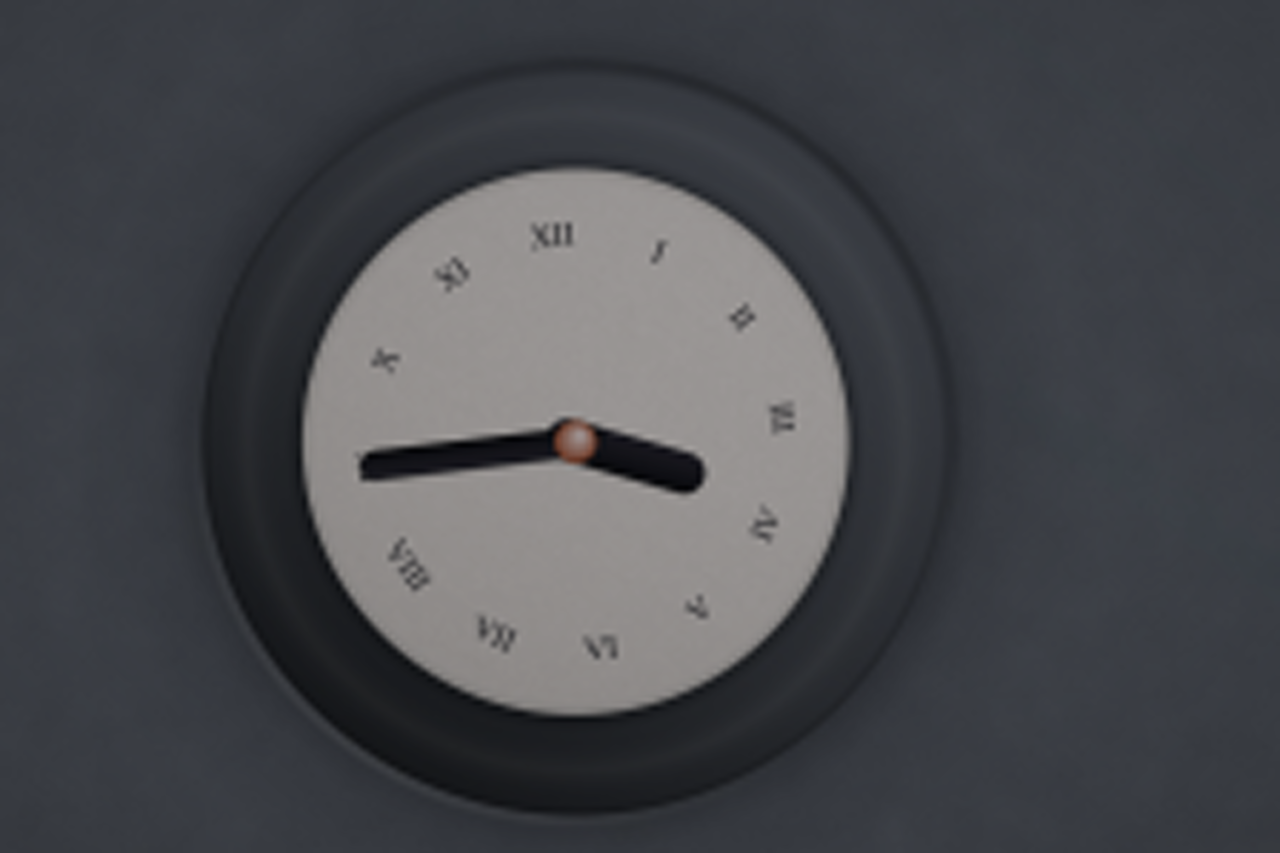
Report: {"hour": 3, "minute": 45}
